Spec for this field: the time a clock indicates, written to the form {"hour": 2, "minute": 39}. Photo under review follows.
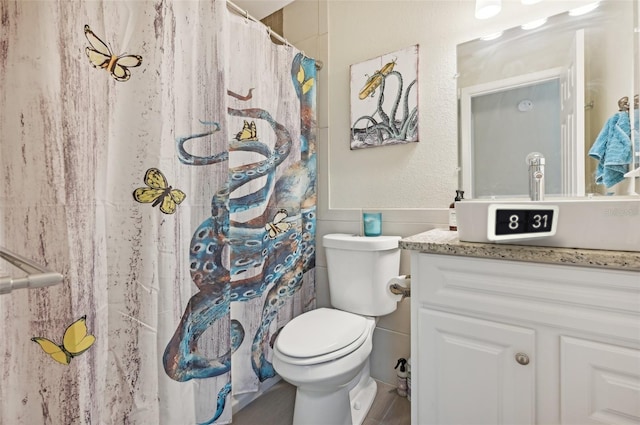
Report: {"hour": 8, "minute": 31}
